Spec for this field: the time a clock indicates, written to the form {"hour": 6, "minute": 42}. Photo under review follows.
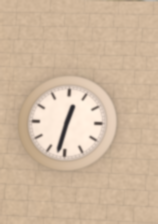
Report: {"hour": 12, "minute": 32}
